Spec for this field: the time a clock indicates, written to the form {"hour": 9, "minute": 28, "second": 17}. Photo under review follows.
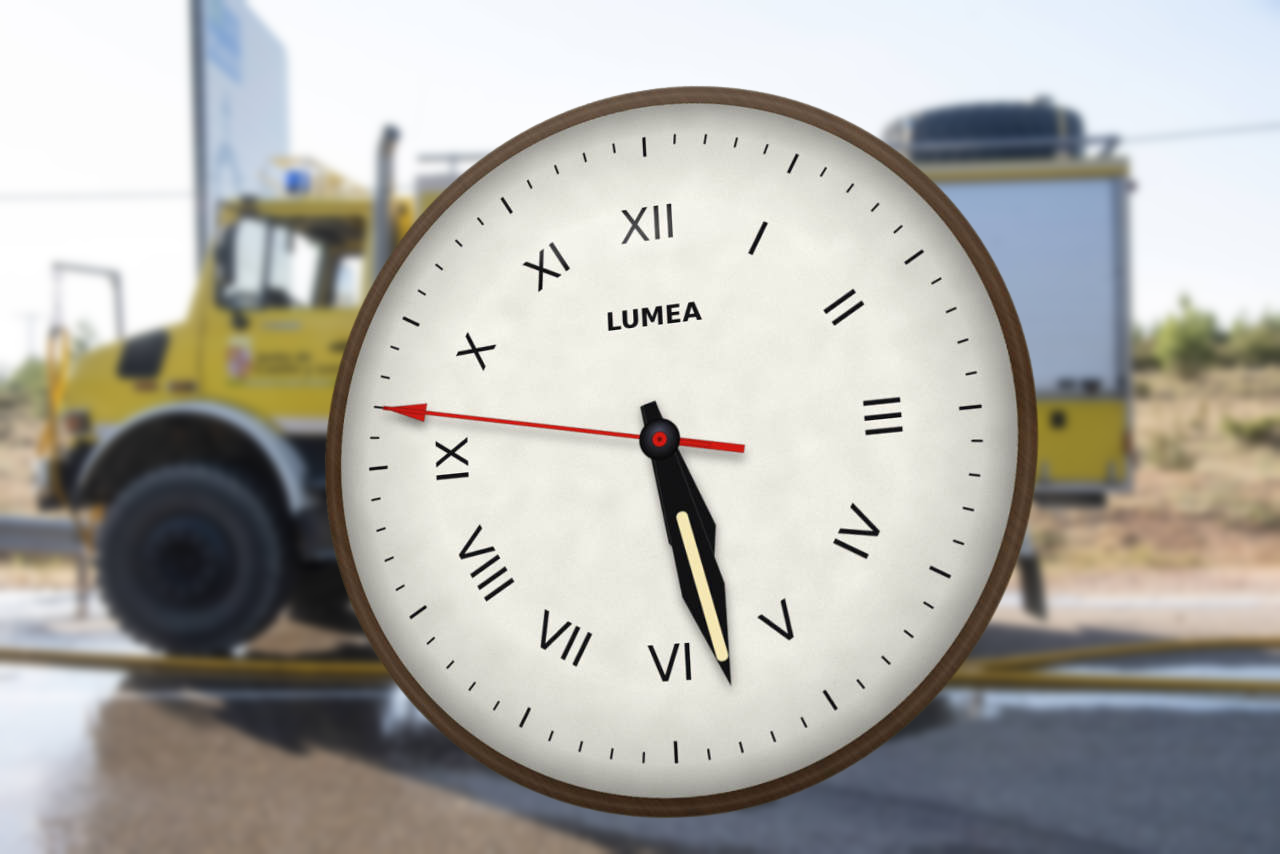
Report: {"hour": 5, "minute": 27, "second": 47}
